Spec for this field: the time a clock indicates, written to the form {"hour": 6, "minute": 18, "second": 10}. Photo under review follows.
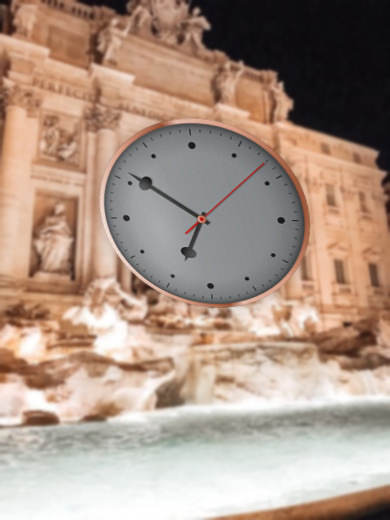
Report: {"hour": 6, "minute": 51, "second": 8}
